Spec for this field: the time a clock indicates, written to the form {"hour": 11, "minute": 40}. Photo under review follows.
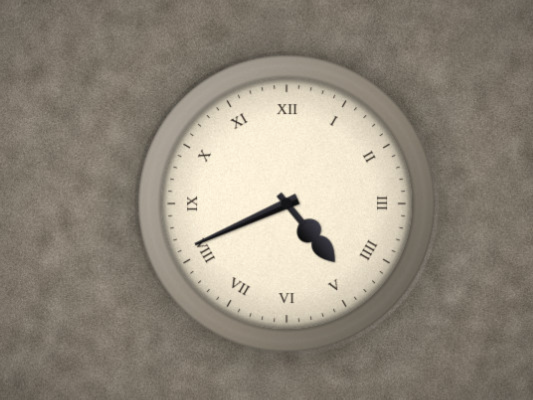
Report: {"hour": 4, "minute": 41}
